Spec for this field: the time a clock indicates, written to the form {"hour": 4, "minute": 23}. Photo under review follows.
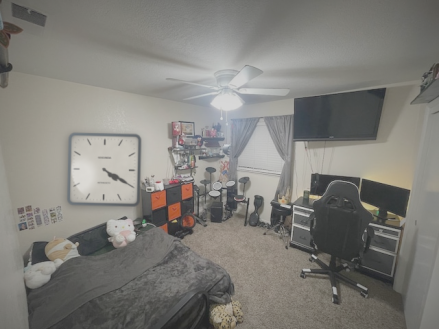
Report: {"hour": 4, "minute": 20}
